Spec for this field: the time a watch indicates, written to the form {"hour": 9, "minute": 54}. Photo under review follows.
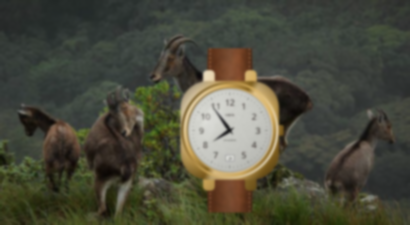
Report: {"hour": 7, "minute": 54}
